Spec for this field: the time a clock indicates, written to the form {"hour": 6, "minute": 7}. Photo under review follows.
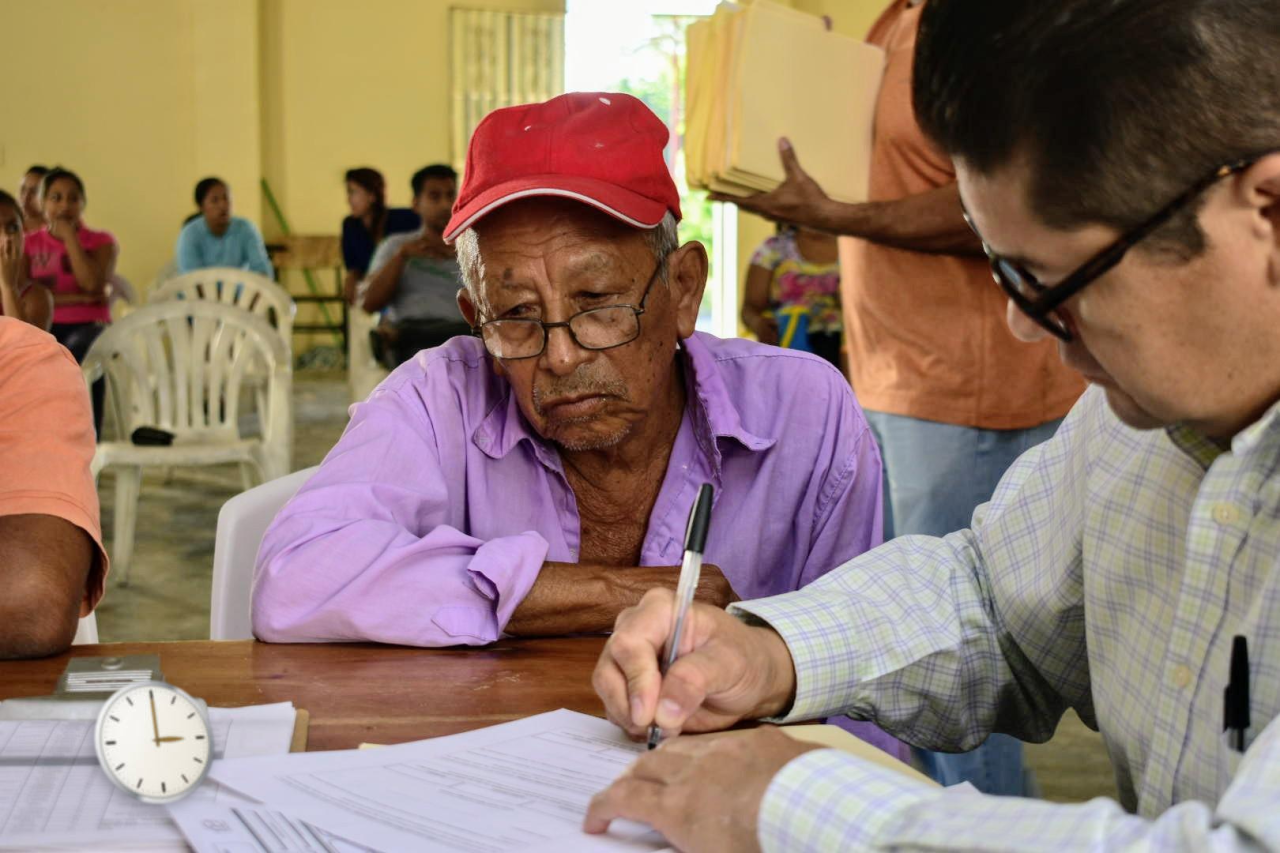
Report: {"hour": 3, "minute": 0}
